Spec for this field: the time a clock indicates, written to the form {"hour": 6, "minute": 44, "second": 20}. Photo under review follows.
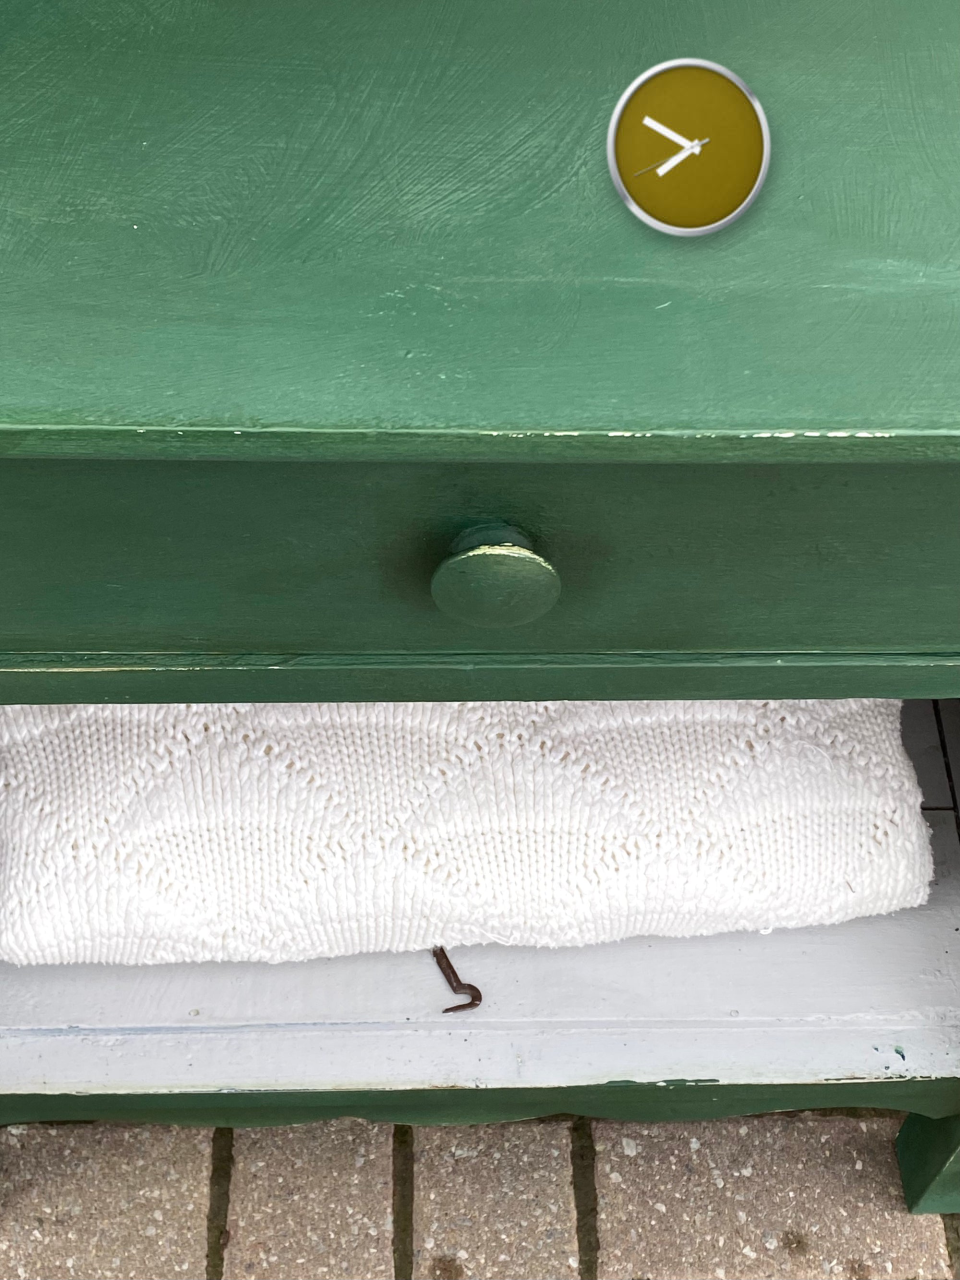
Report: {"hour": 7, "minute": 49, "second": 41}
